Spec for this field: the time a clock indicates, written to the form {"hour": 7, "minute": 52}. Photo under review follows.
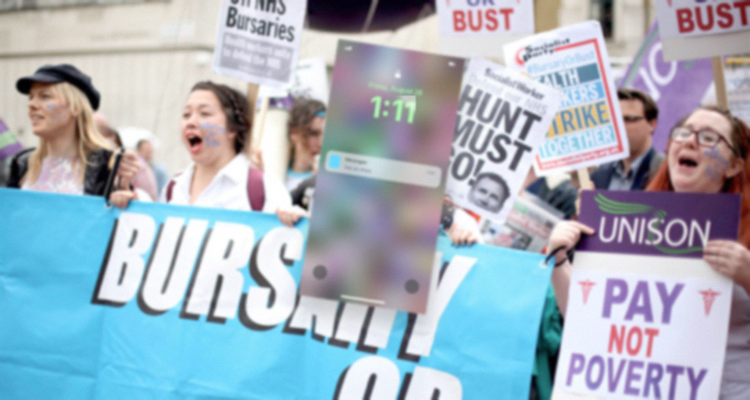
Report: {"hour": 1, "minute": 11}
